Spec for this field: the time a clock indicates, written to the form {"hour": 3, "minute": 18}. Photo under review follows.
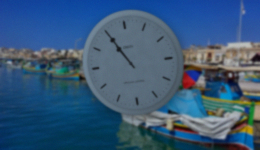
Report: {"hour": 10, "minute": 55}
